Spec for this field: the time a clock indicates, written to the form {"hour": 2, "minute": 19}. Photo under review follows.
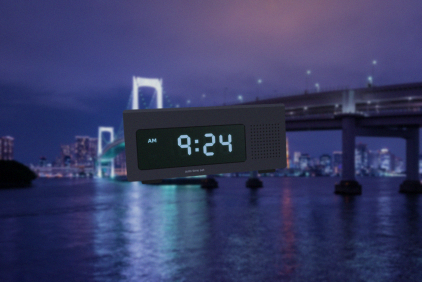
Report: {"hour": 9, "minute": 24}
